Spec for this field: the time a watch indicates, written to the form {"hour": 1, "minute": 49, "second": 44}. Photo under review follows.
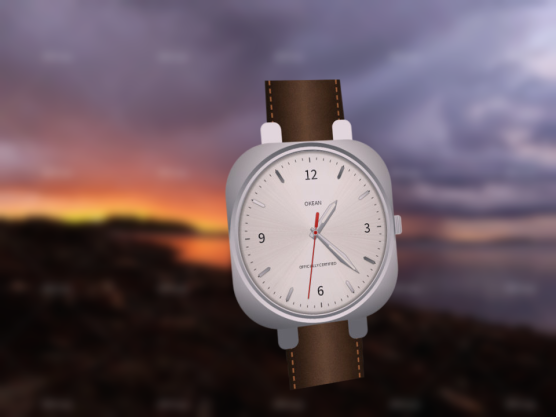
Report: {"hour": 1, "minute": 22, "second": 32}
